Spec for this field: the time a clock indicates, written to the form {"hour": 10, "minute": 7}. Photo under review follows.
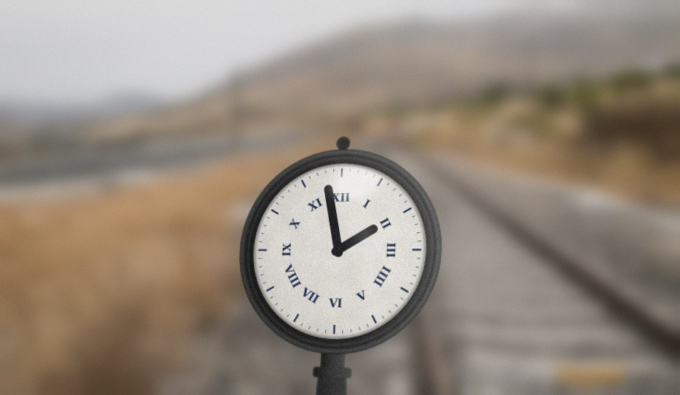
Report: {"hour": 1, "minute": 58}
